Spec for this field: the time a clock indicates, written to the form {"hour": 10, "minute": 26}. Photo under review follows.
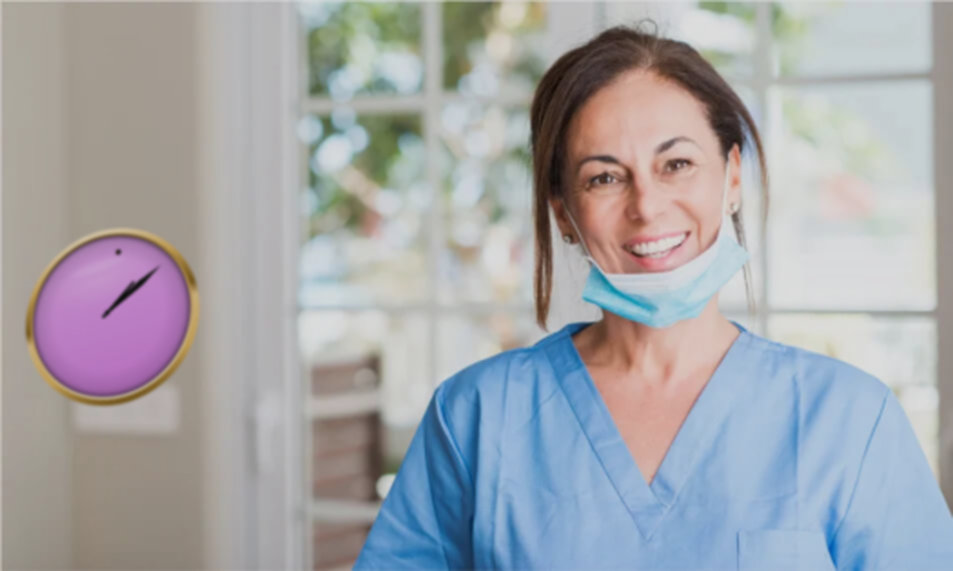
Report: {"hour": 1, "minute": 7}
